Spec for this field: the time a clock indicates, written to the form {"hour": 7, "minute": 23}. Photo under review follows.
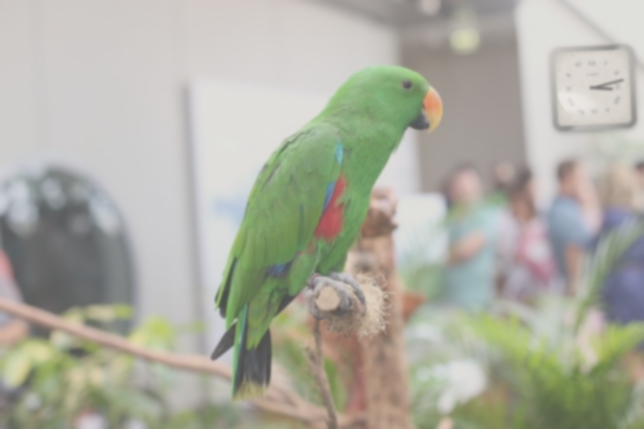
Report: {"hour": 3, "minute": 13}
